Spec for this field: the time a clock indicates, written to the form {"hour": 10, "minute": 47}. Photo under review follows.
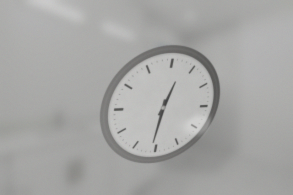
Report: {"hour": 12, "minute": 31}
